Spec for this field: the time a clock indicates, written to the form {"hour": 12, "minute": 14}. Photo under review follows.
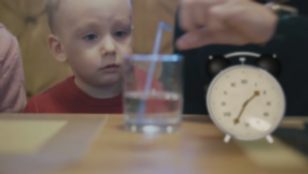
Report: {"hour": 1, "minute": 35}
